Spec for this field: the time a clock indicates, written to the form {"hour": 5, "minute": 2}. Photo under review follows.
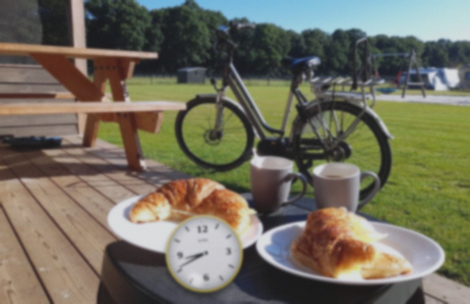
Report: {"hour": 8, "minute": 41}
